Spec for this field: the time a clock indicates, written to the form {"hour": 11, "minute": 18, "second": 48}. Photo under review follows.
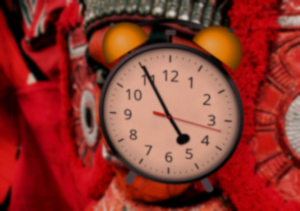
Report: {"hour": 4, "minute": 55, "second": 17}
